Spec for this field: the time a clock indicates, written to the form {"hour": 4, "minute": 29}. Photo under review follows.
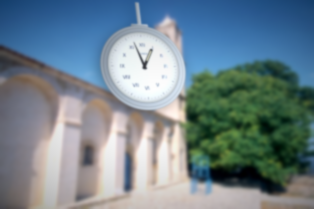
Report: {"hour": 12, "minute": 57}
